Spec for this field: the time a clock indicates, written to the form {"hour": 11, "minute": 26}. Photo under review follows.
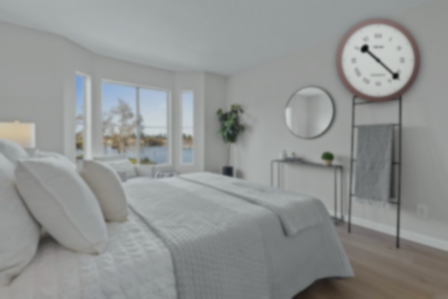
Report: {"hour": 10, "minute": 22}
